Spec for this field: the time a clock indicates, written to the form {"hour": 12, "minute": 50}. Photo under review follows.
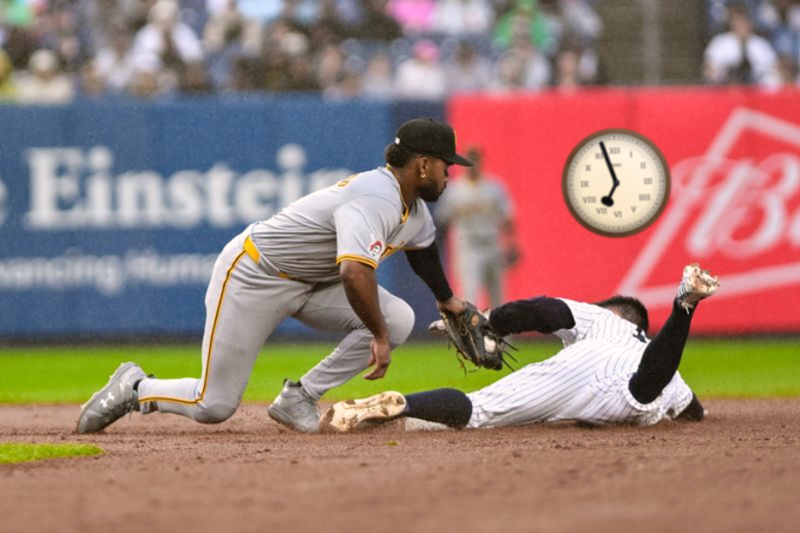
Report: {"hour": 6, "minute": 57}
